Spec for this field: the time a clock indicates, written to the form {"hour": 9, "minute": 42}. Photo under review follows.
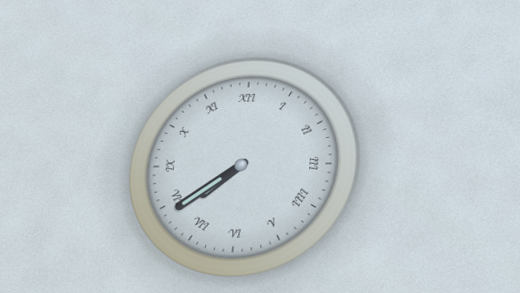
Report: {"hour": 7, "minute": 39}
